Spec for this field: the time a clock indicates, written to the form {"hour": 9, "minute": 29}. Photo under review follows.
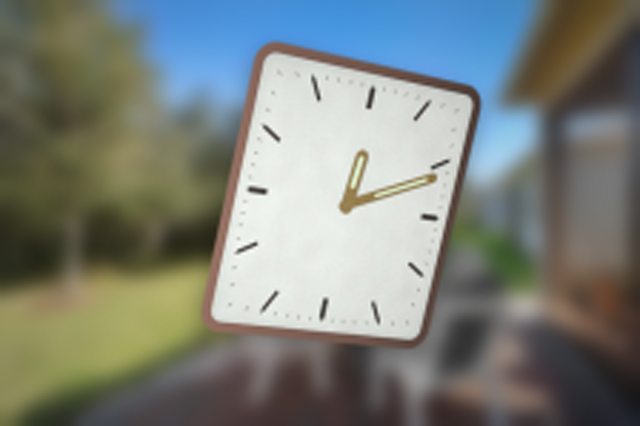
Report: {"hour": 12, "minute": 11}
